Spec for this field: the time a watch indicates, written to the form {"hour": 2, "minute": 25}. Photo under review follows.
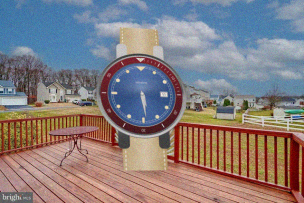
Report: {"hour": 5, "minute": 29}
